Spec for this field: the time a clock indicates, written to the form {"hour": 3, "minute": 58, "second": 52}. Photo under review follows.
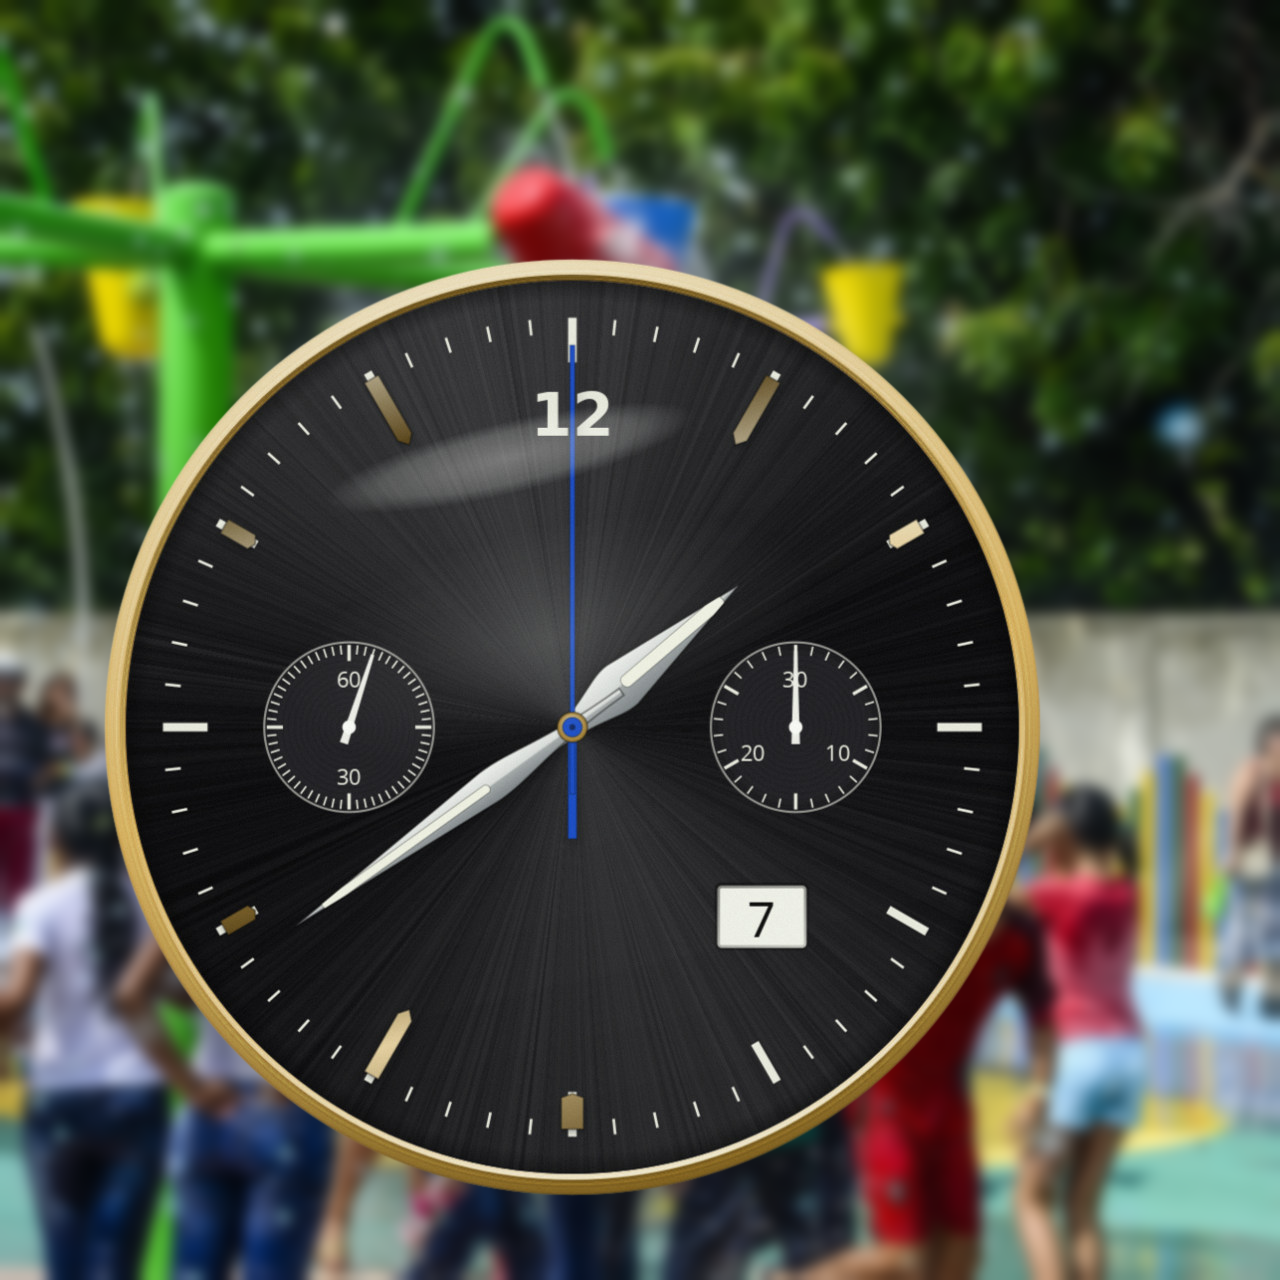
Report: {"hour": 1, "minute": 39, "second": 3}
